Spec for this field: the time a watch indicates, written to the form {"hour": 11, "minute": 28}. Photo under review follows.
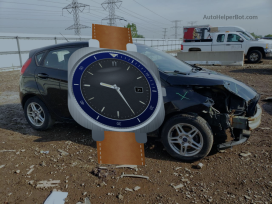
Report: {"hour": 9, "minute": 25}
